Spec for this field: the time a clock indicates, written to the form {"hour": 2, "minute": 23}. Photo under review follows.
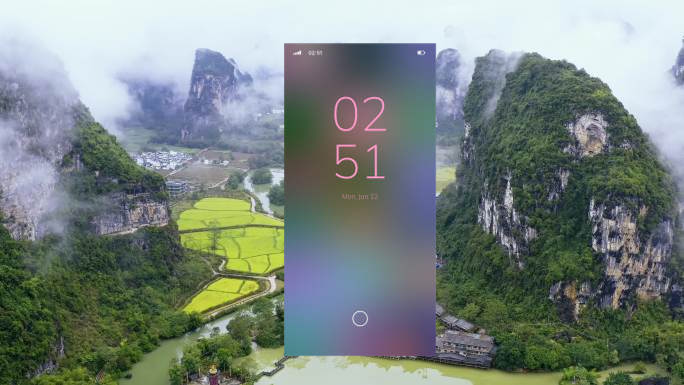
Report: {"hour": 2, "minute": 51}
